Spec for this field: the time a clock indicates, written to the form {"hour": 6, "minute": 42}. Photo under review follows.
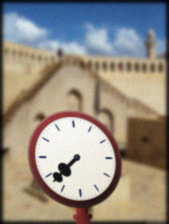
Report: {"hour": 7, "minute": 38}
